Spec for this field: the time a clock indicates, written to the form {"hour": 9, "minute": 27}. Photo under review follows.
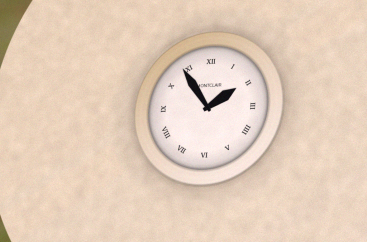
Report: {"hour": 1, "minute": 54}
